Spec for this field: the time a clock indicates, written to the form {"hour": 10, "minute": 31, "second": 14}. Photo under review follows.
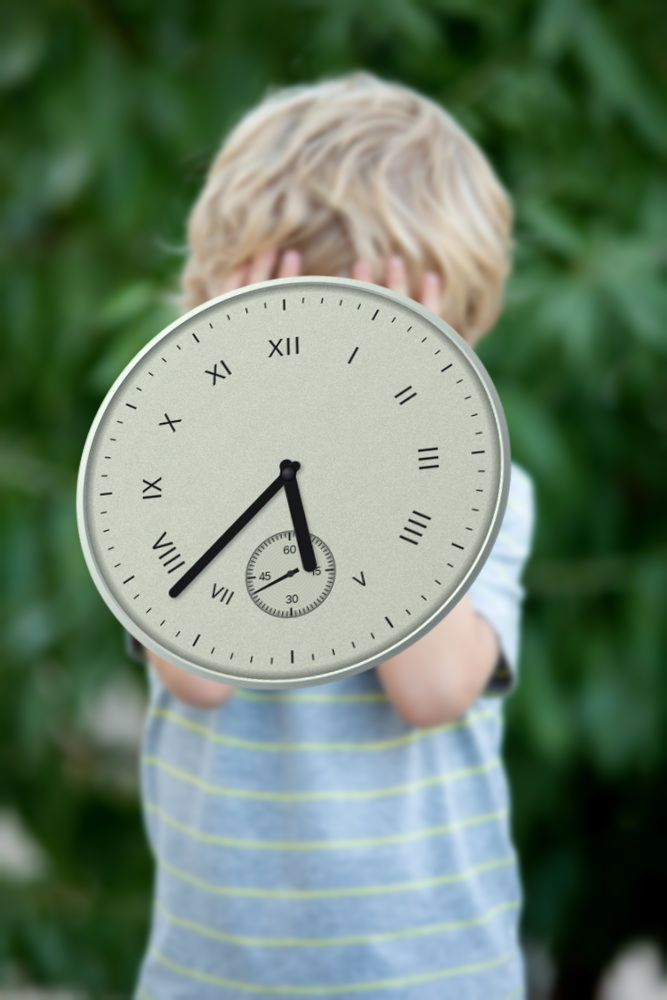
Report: {"hour": 5, "minute": 37, "second": 41}
